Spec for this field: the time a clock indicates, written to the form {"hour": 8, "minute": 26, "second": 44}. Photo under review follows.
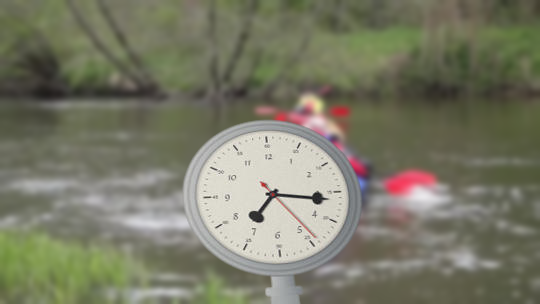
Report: {"hour": 7, "minute": 16, "second": 24}
